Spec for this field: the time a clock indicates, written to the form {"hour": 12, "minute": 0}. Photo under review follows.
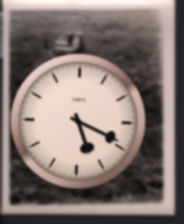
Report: {"hour": 5, "minute": 19}
